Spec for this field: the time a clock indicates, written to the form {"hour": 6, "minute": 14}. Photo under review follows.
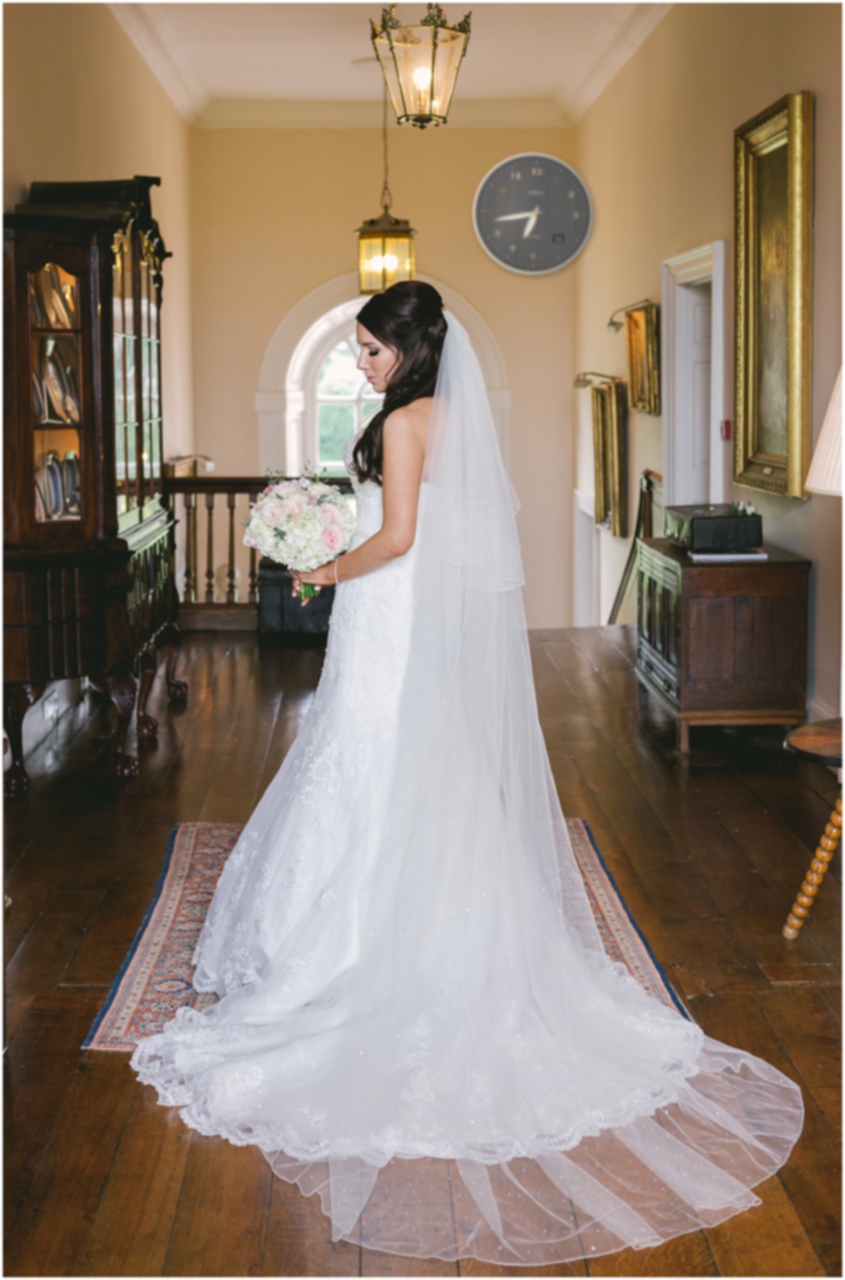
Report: {"hour": 6, "minute": 43}
